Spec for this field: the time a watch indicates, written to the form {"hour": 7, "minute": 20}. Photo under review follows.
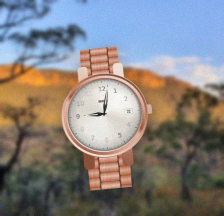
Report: {"hour": 9, "minute": 2}
